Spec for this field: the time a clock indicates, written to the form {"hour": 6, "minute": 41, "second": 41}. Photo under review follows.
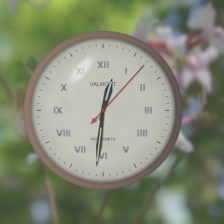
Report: {"hour": 12, "minute": 31, "second": 7}
